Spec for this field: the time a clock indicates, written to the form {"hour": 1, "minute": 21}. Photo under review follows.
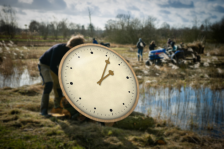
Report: {"hour": 2, "minute": 6}
